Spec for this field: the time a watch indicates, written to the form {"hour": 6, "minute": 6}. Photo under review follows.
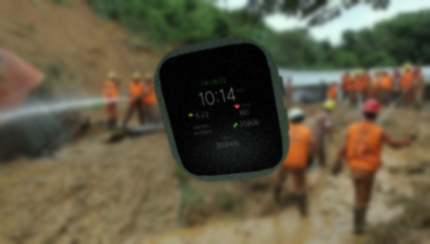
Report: {"hour": 10, "minute": 14}
